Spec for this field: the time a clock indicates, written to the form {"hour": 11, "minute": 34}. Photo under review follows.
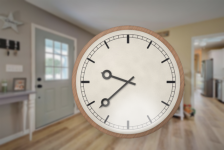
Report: {"hour": 9, "minute": 38}
